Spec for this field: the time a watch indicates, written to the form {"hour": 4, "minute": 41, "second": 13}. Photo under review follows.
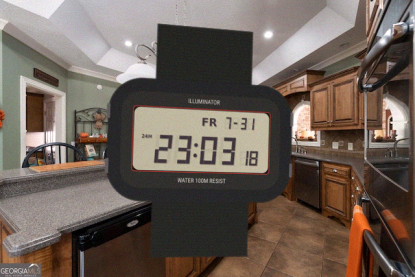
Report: {"hour": 23, "minute": 3, "second": 18}
